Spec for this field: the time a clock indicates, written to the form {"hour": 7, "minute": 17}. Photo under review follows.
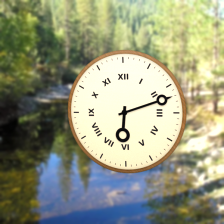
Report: {"hour": 6, "minute": 12}
